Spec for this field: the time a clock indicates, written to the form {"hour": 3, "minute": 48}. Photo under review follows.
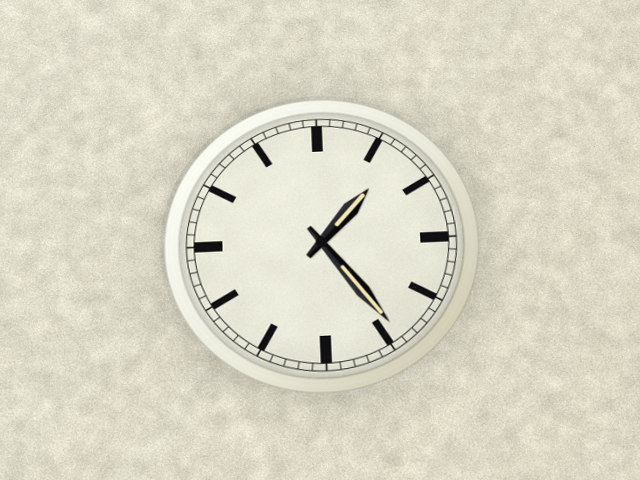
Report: {"hour": 1, "minute": 24}
